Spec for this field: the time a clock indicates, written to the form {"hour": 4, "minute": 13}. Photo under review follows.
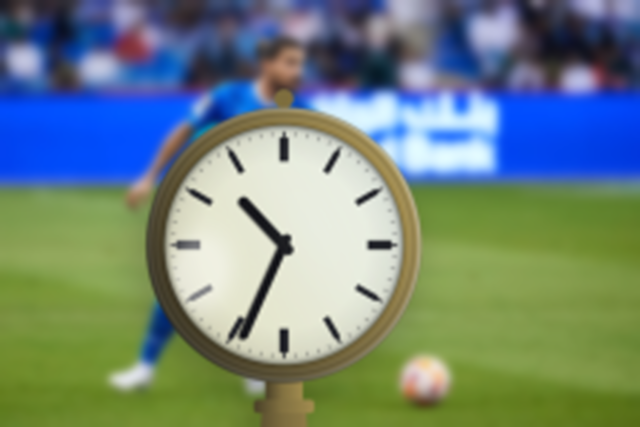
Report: {"hour": 10, "minute": 34}
